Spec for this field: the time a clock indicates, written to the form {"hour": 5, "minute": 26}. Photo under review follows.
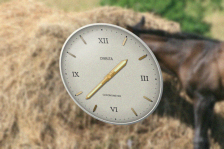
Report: {"hour": 1, "minute": 38}
